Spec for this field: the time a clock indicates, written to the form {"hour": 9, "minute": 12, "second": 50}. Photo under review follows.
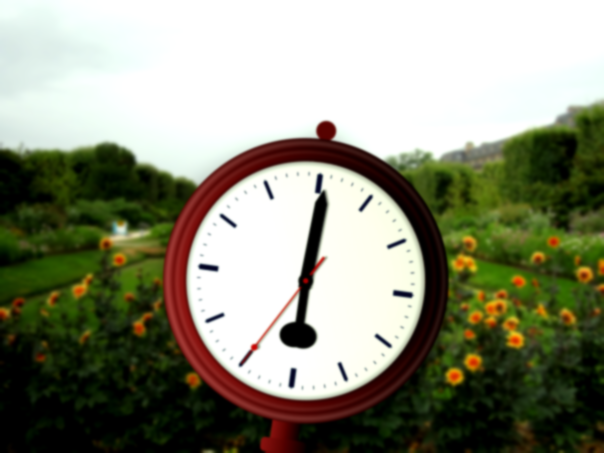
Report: {"hour": 6, "minute": 0, "second": 35}
